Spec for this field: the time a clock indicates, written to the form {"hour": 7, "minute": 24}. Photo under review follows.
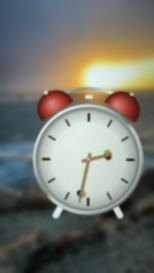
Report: {"hour": 2, "minute": 32}
